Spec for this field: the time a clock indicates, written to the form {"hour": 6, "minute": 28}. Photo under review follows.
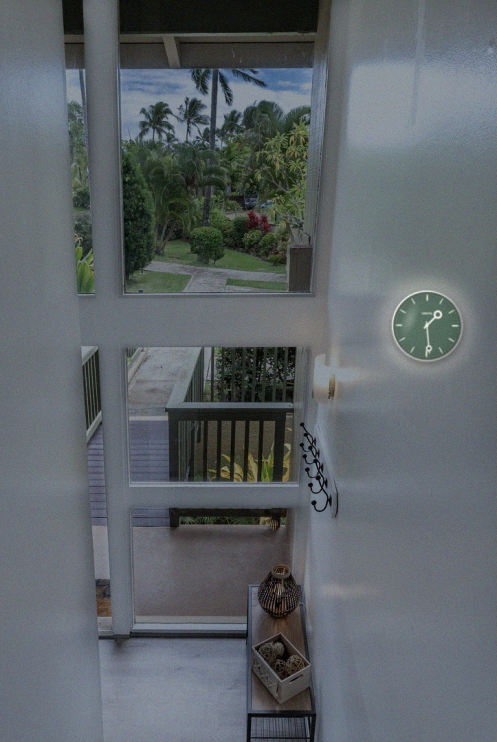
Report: {"hour": 1, "minute": 29}
